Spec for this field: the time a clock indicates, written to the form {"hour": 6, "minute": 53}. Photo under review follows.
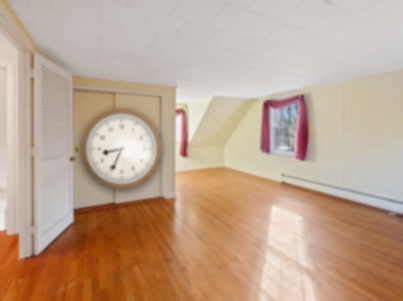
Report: {"hour": 8, "minute": 34}
